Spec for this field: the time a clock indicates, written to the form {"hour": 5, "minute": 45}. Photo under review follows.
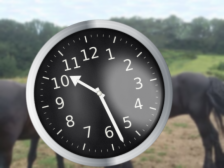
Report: {"hour": 10, "minute": 28}
